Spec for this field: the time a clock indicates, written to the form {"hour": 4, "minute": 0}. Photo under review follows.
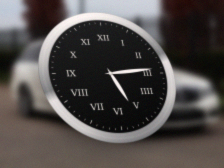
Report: {"hour": 5, "minute": 14}
